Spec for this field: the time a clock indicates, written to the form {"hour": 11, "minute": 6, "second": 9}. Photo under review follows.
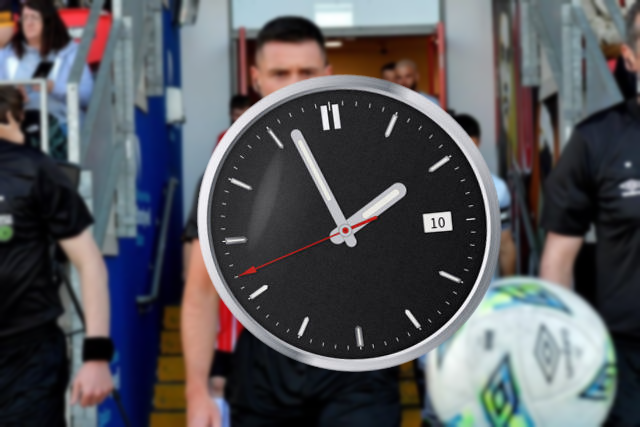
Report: {"hour": 1, "minute": 56, "second": 42}
